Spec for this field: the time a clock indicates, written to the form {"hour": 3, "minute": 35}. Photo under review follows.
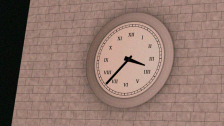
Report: {"hour": 3, "minute": 37}
